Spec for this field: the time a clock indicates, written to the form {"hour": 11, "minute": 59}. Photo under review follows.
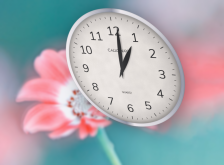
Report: {"hour": 1, "minute": 1}
